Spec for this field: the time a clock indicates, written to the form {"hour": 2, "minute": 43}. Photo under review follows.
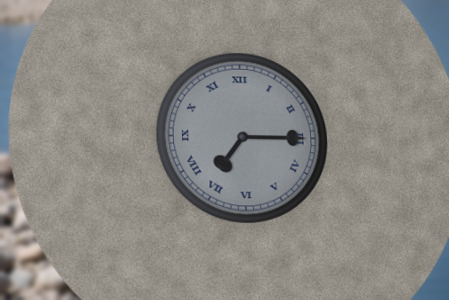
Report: {"hour": 7, "minute": 15}
